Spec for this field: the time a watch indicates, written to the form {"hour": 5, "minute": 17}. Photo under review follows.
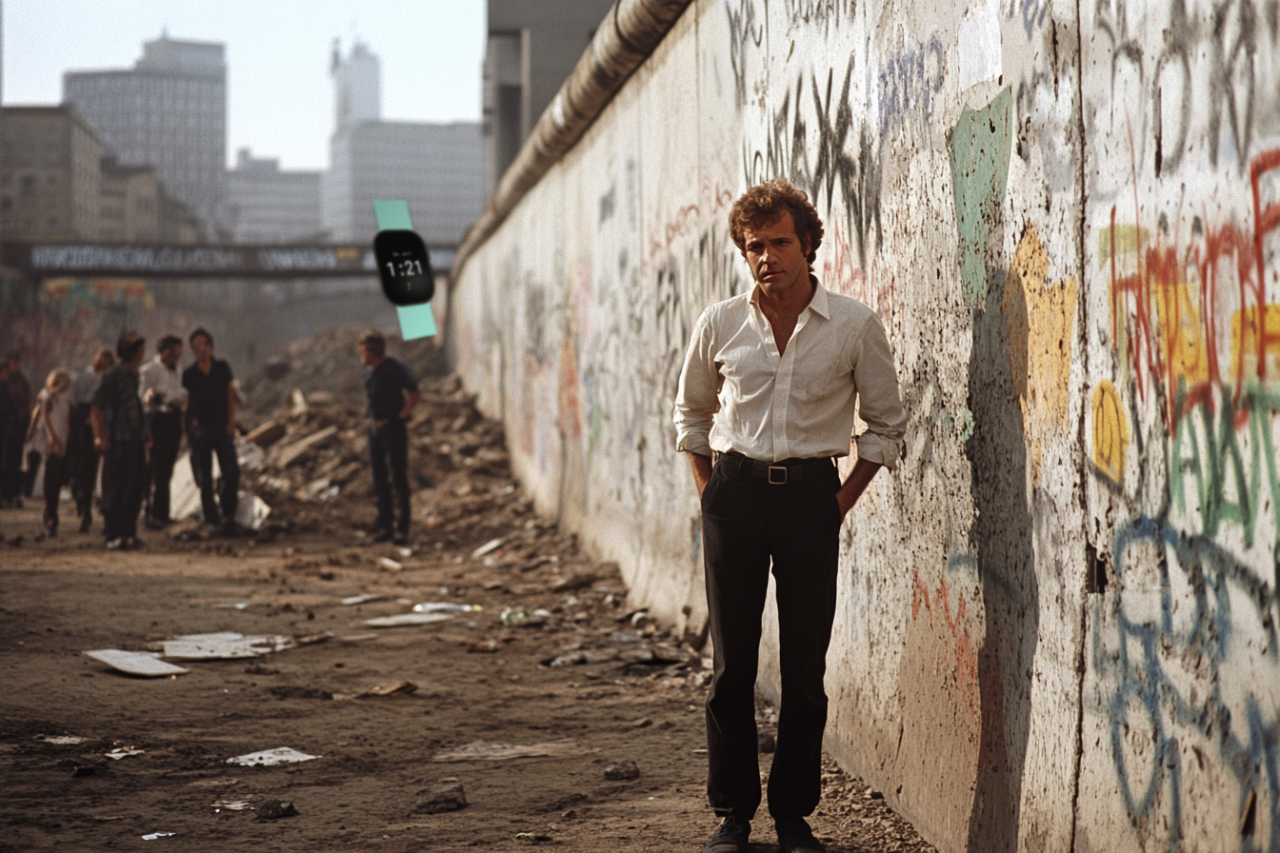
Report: {"hour": 1, "minute": 21}
